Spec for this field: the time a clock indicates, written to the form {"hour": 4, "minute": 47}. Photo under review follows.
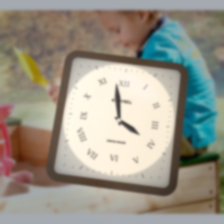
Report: {"hour": 3, "minute": 58}
